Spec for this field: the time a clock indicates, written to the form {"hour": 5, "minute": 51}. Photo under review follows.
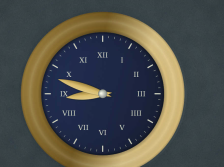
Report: {"hour": 8, "minute": 48}
